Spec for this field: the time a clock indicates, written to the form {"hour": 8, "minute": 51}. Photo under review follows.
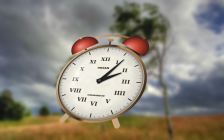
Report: {"hour": 2, "minute": 6}
